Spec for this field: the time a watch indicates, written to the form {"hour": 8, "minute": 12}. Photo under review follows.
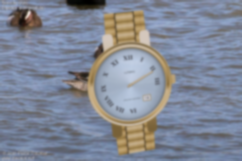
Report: {"hour": 2, "minute": 11}
